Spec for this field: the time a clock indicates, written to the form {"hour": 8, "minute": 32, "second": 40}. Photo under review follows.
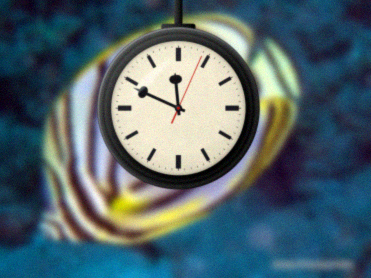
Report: {"hour": 11, "minute": 49, "second": 4}
